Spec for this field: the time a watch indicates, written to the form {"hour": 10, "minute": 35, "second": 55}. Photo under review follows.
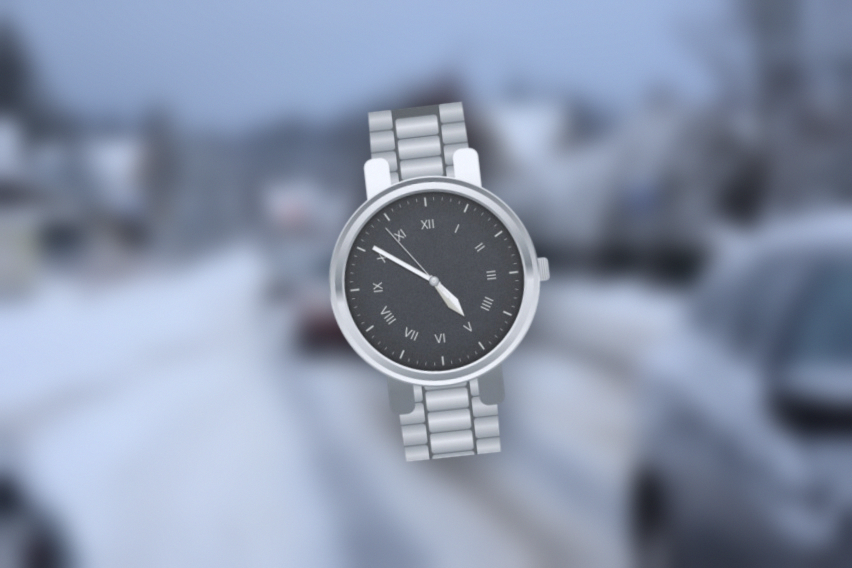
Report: {"hour": 4, "minute": 50, "second": 54}
